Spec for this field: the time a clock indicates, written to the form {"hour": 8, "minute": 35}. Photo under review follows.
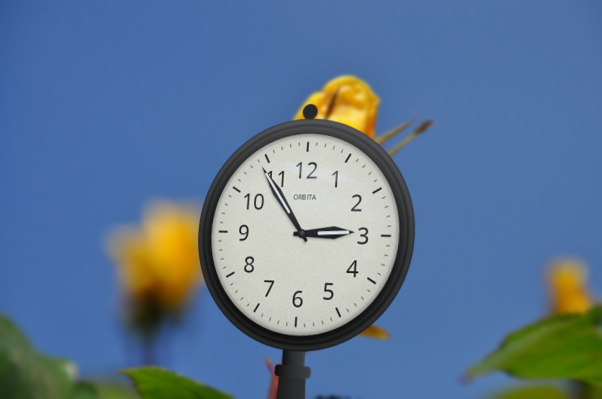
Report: {"hour": 2, "minute": 54}
